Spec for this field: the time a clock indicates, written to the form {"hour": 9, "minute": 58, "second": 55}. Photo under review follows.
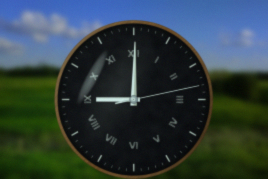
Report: {"hour": 9, "minute": 0, "second": 13}
